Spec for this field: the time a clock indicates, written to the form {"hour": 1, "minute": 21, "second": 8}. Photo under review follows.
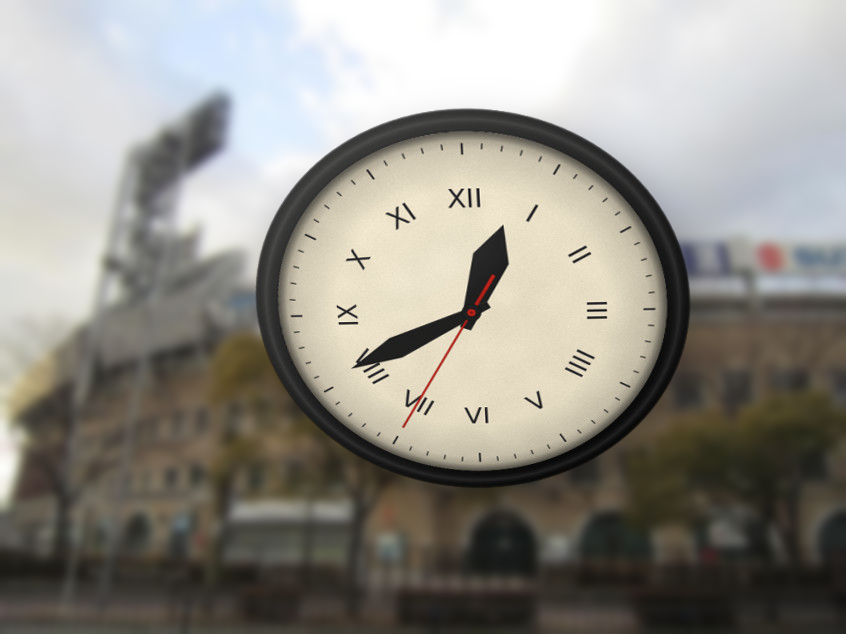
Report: {"hour": 12, "minute": 40, "second": 35}
